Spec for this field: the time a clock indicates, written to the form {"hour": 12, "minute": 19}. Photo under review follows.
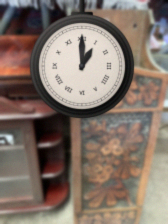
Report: {"hour": 1, "minute": 0}
